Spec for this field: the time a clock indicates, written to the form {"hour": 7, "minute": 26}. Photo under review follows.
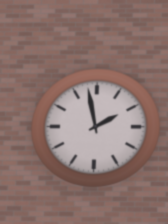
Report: {"hour": 1, "minute": 58}
